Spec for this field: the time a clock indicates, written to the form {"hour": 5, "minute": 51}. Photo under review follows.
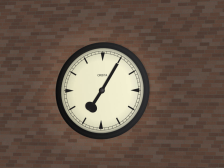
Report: {"hour": 7, "minute": 5}
